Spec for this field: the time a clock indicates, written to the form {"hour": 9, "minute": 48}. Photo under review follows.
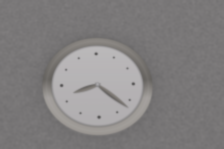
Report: {"hour": 8, "minute": 22}
